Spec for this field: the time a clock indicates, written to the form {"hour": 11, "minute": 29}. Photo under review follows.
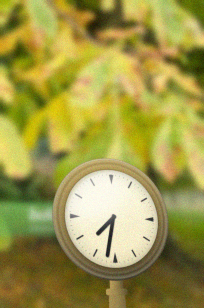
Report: {"hour": 7, "minute": 32}
